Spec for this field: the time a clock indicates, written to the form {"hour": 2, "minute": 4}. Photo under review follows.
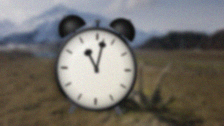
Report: {"hour": 11, "minute": 2}
